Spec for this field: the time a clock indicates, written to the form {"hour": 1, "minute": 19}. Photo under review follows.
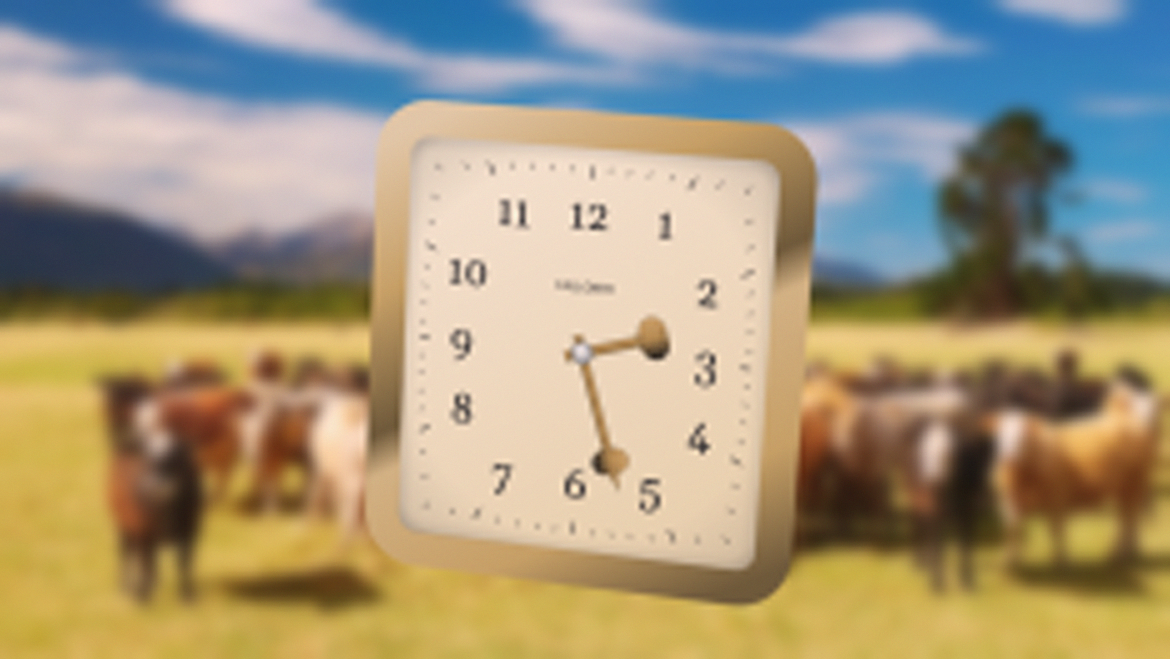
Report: {"hour": 2, "minute": 27}
